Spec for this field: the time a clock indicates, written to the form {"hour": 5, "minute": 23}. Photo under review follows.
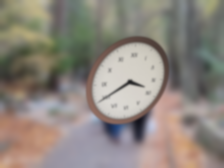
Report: {"hour": 3, "minute": 40}
